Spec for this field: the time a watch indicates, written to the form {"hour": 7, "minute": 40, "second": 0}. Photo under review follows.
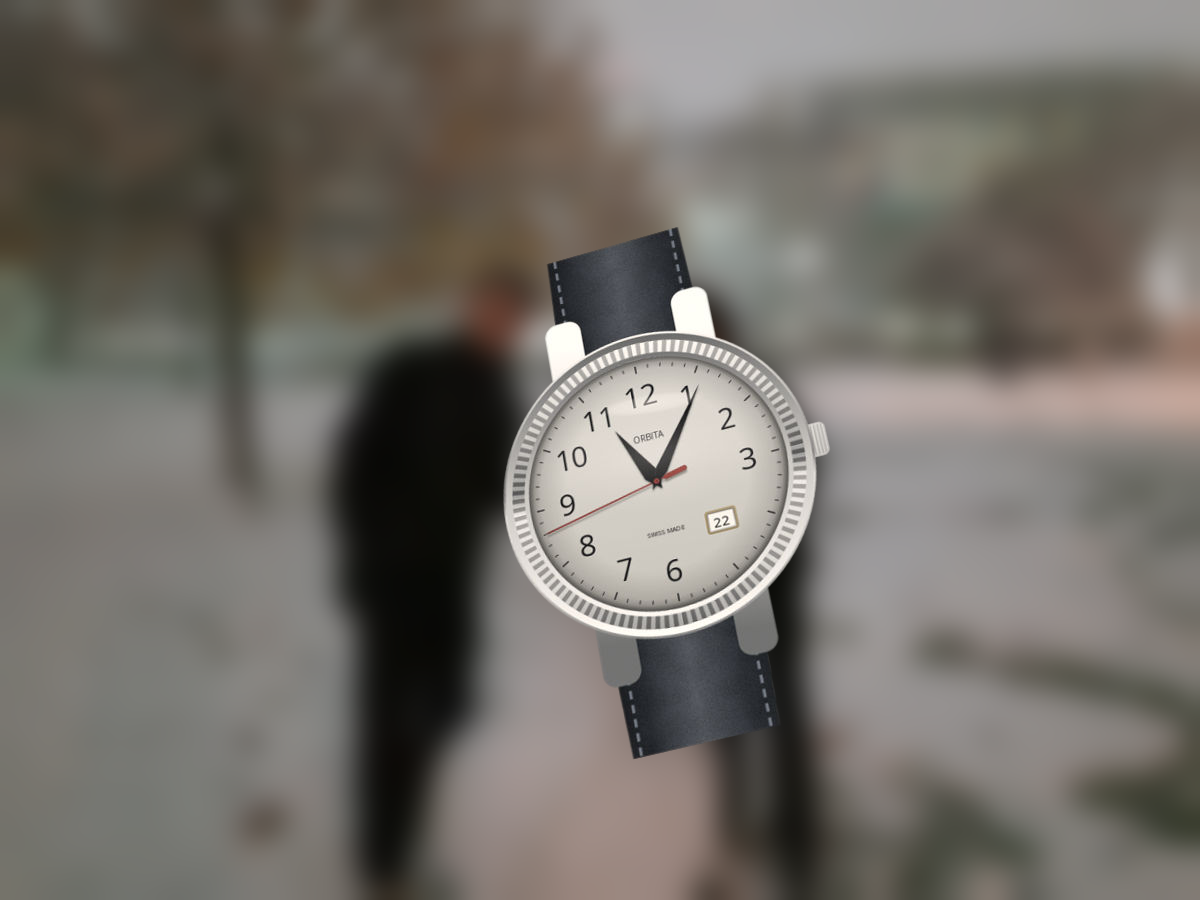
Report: {"hour": 11, "minute": 5, "second": 43}
